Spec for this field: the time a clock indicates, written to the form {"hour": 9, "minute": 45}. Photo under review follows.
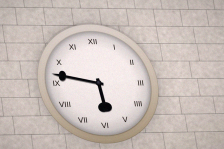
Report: {"hour": 5, "minute": 47}
